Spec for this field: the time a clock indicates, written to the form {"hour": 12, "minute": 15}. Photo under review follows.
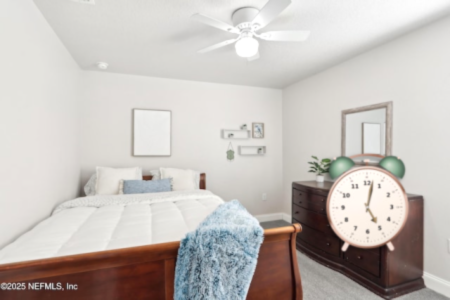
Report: {"hour": 5, "minute": 2}
